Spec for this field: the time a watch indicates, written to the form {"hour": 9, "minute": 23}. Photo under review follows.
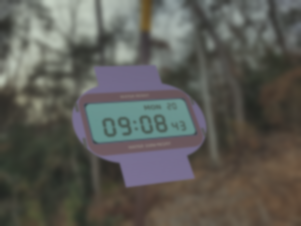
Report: {"hour": 9, "minute": 8}
